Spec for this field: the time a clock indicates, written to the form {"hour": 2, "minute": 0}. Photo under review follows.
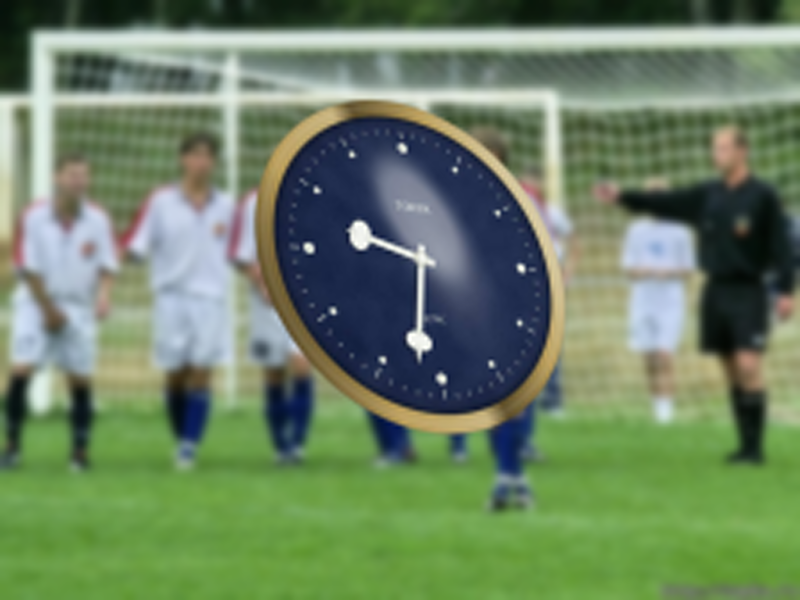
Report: {"hour": 9, "minute": 32}
